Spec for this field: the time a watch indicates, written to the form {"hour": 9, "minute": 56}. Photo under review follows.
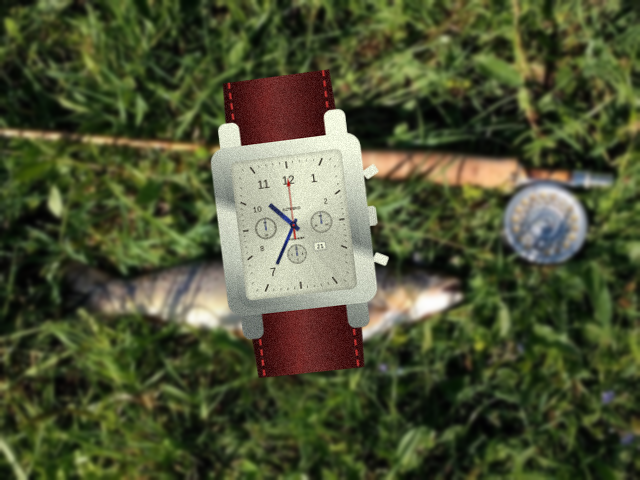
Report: {"hour": 10, "minute": 35}
